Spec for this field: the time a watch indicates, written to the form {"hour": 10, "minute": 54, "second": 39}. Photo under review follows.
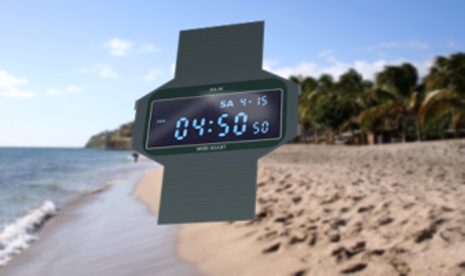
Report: {"hour": 4, "minute": 50, "second": 50}
